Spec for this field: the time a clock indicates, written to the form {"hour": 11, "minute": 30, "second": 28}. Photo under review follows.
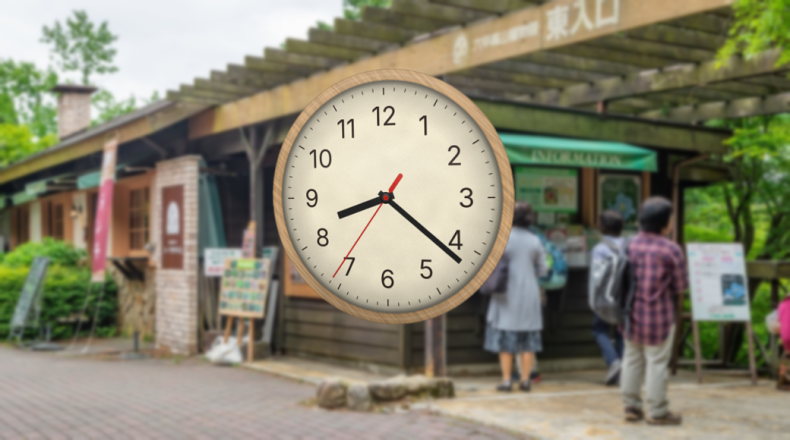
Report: {"hour": 8, "minute": 21, "second": 36}
